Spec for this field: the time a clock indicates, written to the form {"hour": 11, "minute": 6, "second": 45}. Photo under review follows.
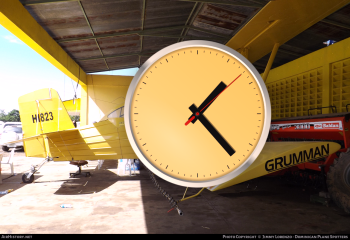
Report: {"hour": 1, "minute": 23, "second": 8}
